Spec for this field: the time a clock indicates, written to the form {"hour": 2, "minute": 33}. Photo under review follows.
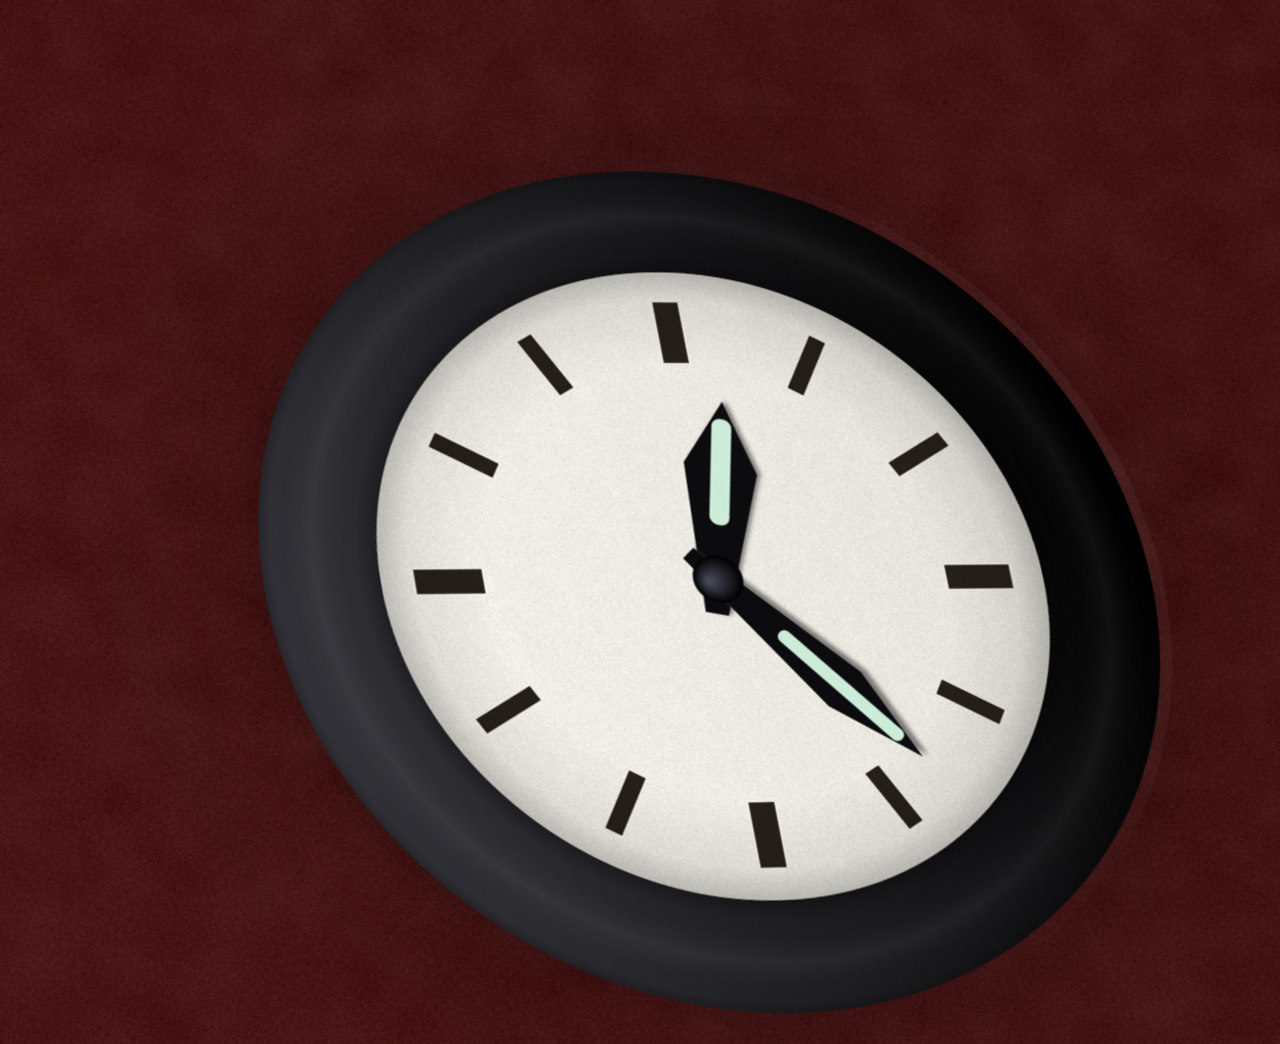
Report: {"hour": 12, "minute": 23}
